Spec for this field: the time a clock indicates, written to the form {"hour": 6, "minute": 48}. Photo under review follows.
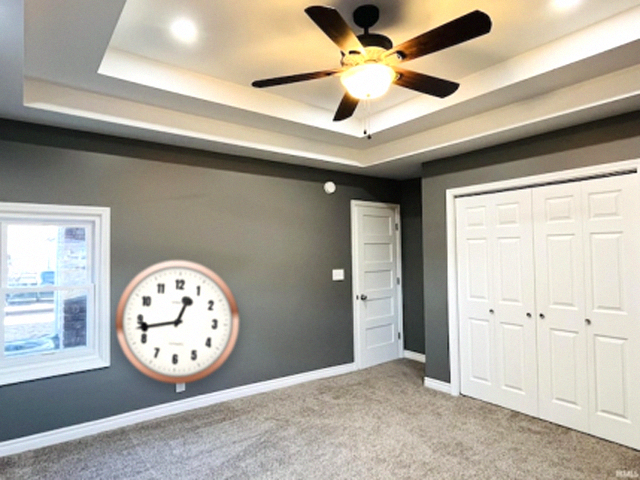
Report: {"hour": 12, "minute": 43}
